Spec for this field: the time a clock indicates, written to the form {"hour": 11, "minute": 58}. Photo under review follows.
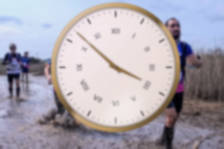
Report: {"hour": 3, "minute": 52}
